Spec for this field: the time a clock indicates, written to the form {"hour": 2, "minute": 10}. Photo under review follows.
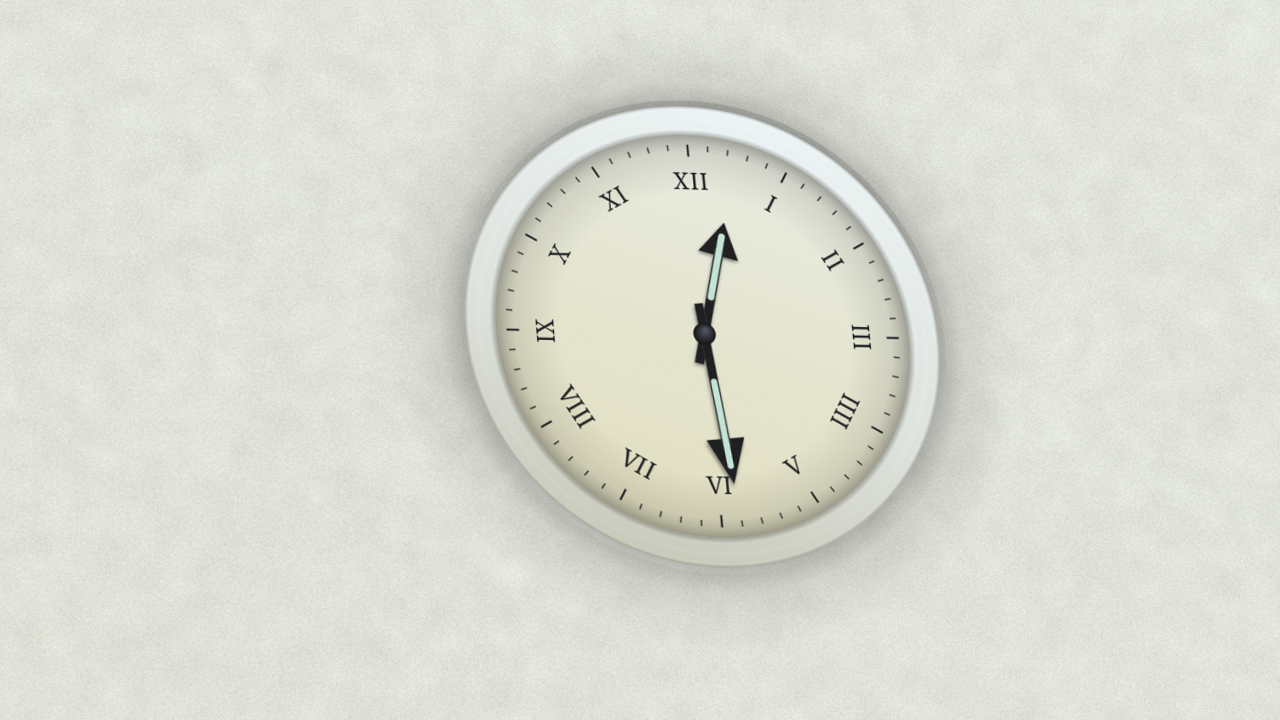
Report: {"hour": 12, "minute": 29}
